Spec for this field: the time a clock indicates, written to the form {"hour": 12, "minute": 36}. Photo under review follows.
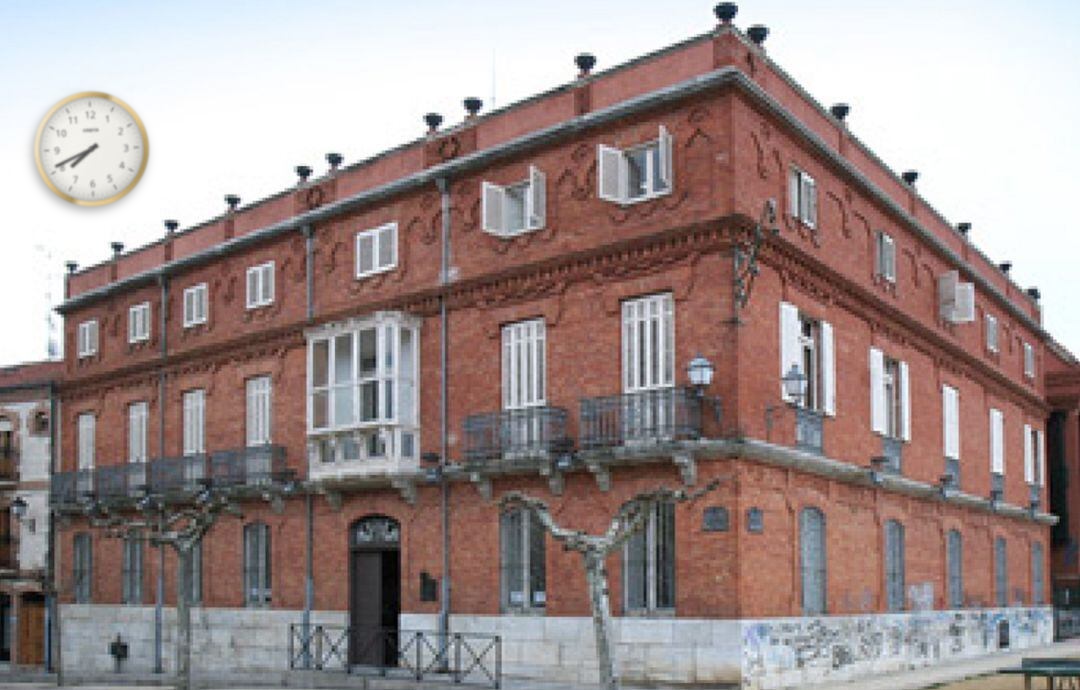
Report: {"hour": 7, "minute": 41}
